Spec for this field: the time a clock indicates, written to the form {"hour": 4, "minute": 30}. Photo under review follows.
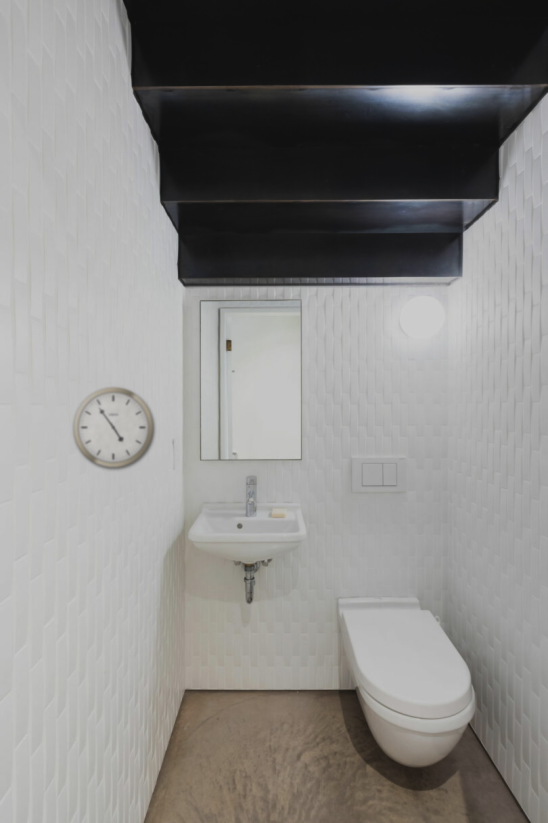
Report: {"hour": 4, "minute": 54}
